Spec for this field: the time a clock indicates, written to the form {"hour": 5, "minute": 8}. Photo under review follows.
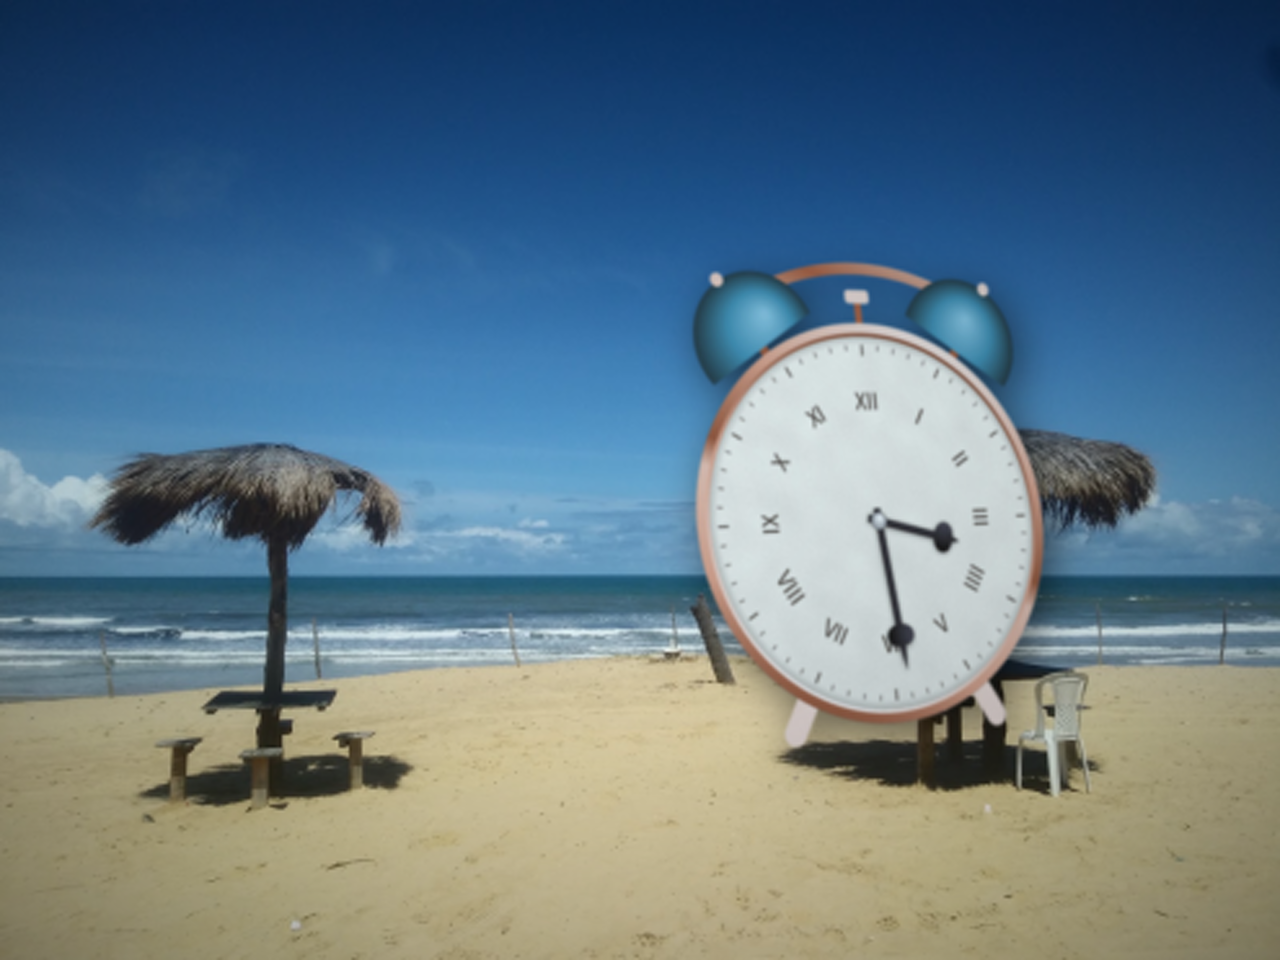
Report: {"hour": 3, "minute": 29}
